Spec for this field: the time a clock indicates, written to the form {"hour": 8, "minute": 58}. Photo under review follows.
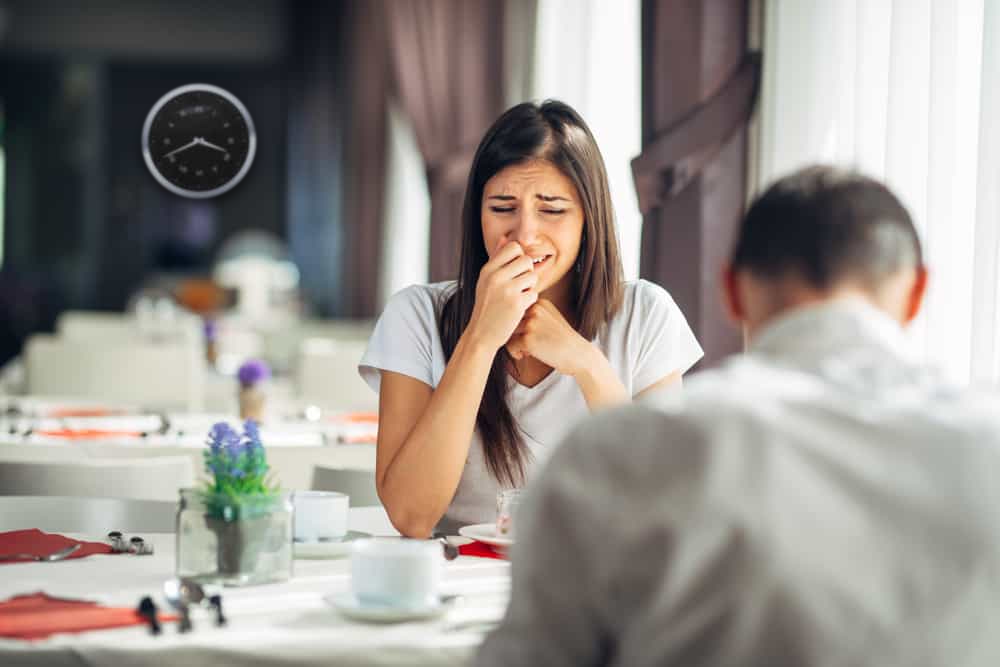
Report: {"hour": 3, "minute": 41}
